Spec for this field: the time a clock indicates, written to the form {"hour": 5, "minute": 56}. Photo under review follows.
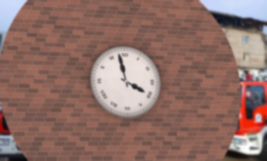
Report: {"hour": 3, "minute": 58}
